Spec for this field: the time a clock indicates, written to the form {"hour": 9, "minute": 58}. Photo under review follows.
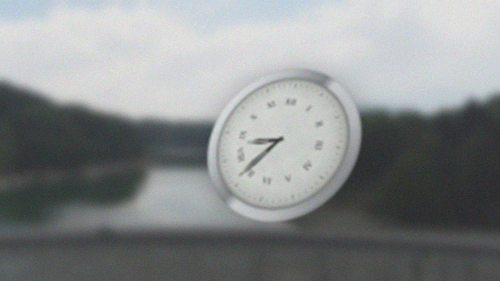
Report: {"hour": 8, "minute": 36}
